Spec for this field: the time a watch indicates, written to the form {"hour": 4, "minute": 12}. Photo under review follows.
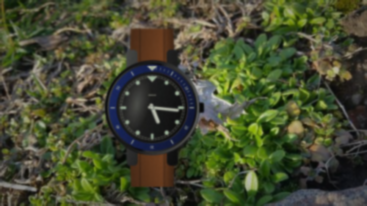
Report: {"hour": 5, "minute": 16}
